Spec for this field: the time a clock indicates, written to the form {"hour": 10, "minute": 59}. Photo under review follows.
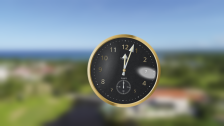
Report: {"hour": 12, "minute": 3}
